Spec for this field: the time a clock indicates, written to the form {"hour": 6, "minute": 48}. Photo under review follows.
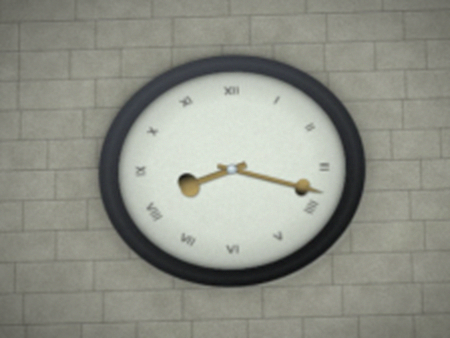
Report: {"hour": 8, "minute": 18}
